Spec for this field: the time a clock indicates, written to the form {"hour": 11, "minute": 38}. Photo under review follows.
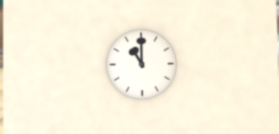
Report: {"hour": 11, "minute": 0}
